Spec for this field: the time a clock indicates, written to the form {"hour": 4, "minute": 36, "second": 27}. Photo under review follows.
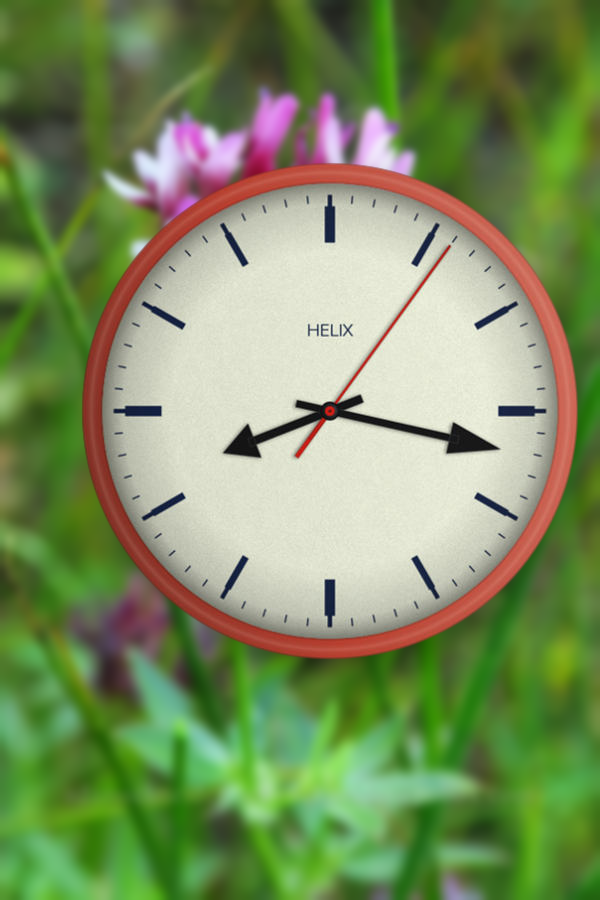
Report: {"hour": 8, "minute": 17, "second": 6}
